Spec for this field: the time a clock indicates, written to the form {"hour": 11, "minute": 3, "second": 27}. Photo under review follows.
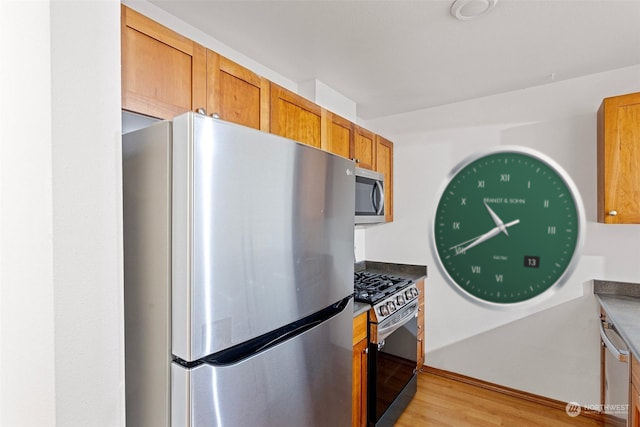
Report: {"hour": 10, "minute": 39, "second": 41}
